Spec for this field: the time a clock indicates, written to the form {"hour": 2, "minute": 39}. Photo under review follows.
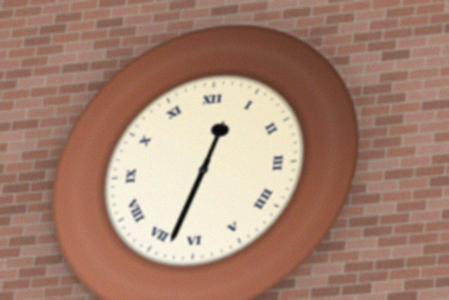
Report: {"hour": 12, "minute": 33}
